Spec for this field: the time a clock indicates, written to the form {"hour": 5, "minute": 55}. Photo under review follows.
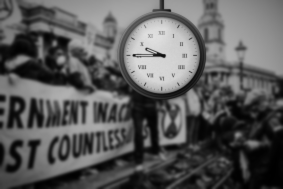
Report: {"hour": 9, "minute": 45}
